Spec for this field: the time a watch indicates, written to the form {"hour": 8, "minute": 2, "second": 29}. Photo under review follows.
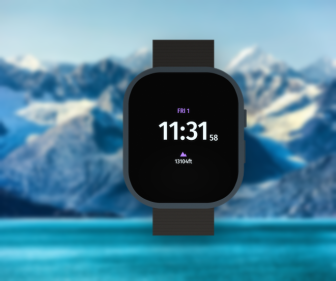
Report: {"hour": 11, "minute": 31, "second": 58}
